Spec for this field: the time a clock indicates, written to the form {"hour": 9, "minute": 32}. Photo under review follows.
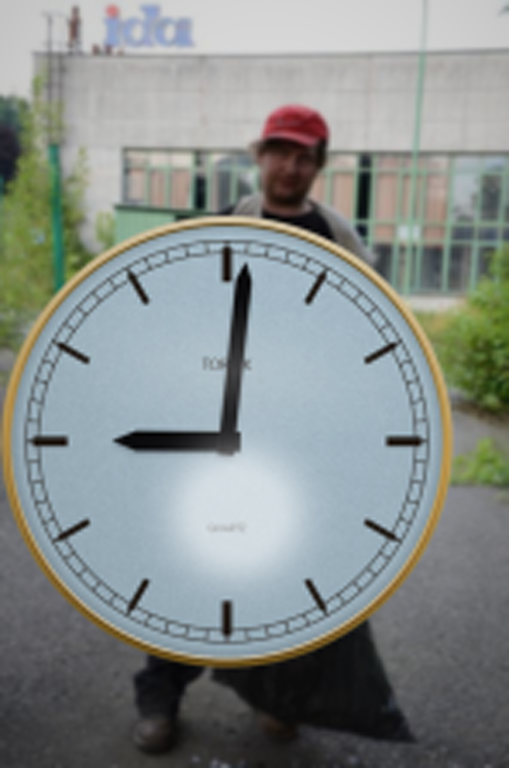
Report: {"hour": 9, "minute": 1}
